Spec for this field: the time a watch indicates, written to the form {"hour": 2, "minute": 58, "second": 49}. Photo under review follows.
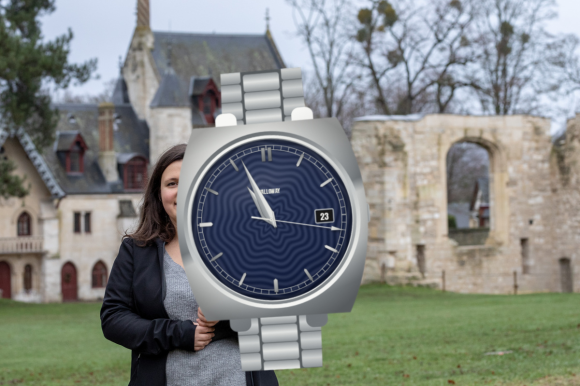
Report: {"hour": 10, "minute": 56, "second": 17}
